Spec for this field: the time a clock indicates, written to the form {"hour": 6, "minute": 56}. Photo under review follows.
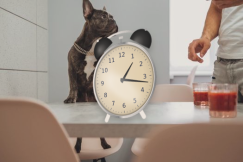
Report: {"hour": 1, "minute": 17}
